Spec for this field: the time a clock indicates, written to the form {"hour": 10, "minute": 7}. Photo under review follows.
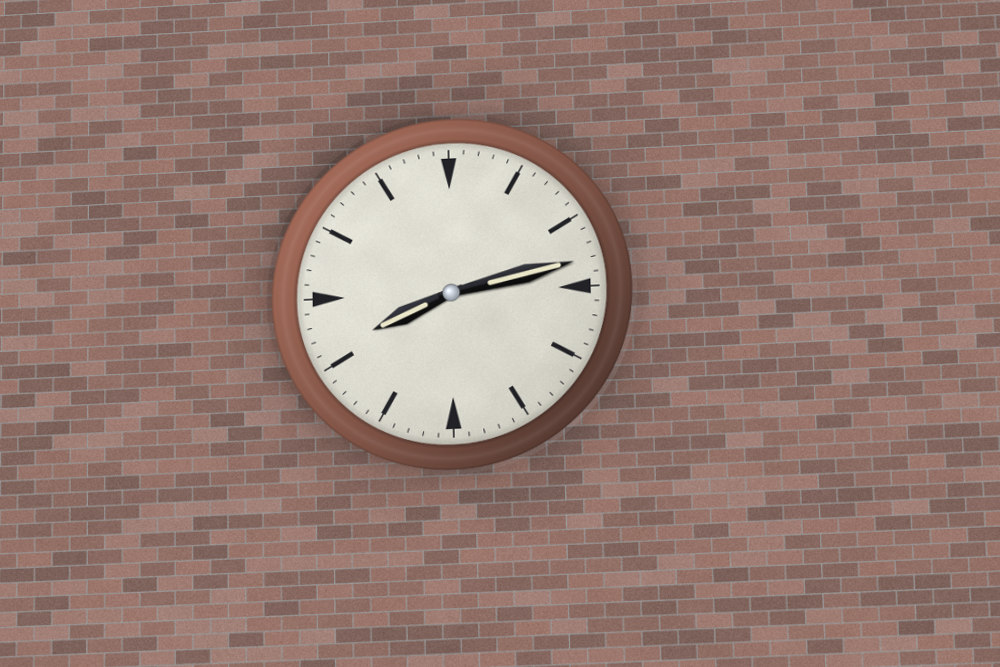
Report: {"hour": 8, "minute": 13}
